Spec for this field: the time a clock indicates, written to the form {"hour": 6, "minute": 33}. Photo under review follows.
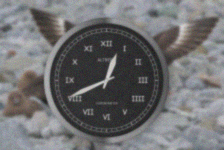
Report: {"hour": 12, "minute": 41}
